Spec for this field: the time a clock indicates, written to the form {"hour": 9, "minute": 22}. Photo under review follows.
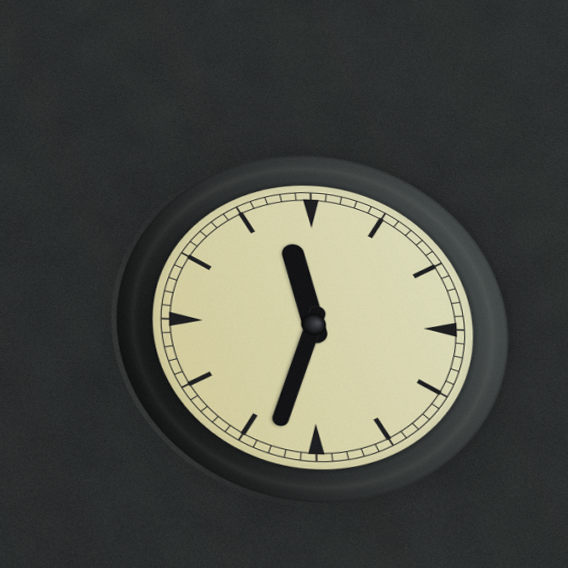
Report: {"hour": 11, "minute": 33}
